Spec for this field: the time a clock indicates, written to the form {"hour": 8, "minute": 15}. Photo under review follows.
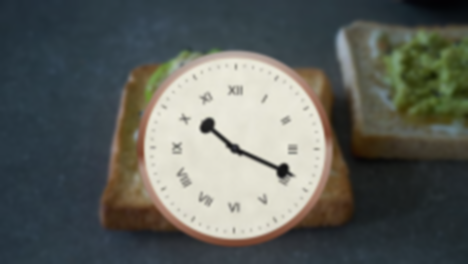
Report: {"hour": 10, "minute": 19}
